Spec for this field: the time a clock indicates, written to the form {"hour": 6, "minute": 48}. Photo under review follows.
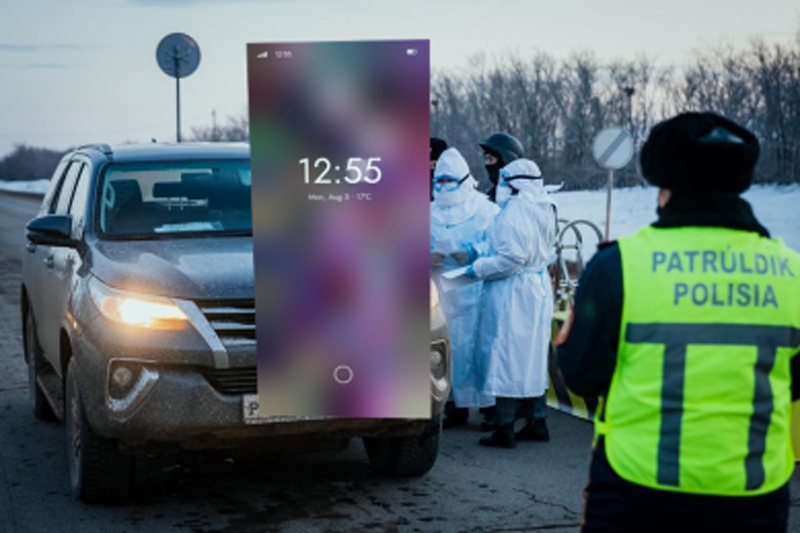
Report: {"hour": 12, "minute": 55}
